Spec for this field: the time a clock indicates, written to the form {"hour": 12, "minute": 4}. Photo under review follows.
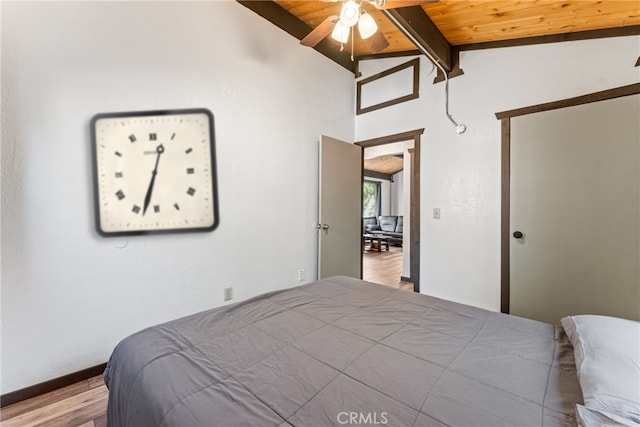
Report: {"hour": 12, "minute": 33}
